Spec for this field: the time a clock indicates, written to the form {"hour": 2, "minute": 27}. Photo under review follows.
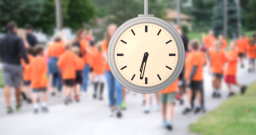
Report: {"hour": 6, "minute": 32}
